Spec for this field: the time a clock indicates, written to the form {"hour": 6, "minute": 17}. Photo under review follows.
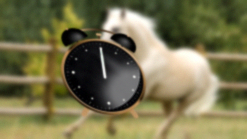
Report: {"hour": 12, "minute": 0}
